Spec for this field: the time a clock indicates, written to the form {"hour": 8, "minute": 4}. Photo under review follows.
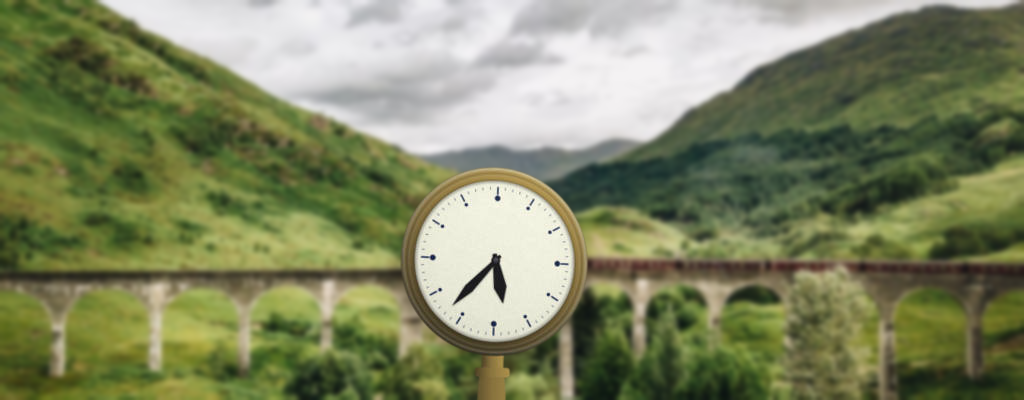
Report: {"hour": 5, "minute": 37}
